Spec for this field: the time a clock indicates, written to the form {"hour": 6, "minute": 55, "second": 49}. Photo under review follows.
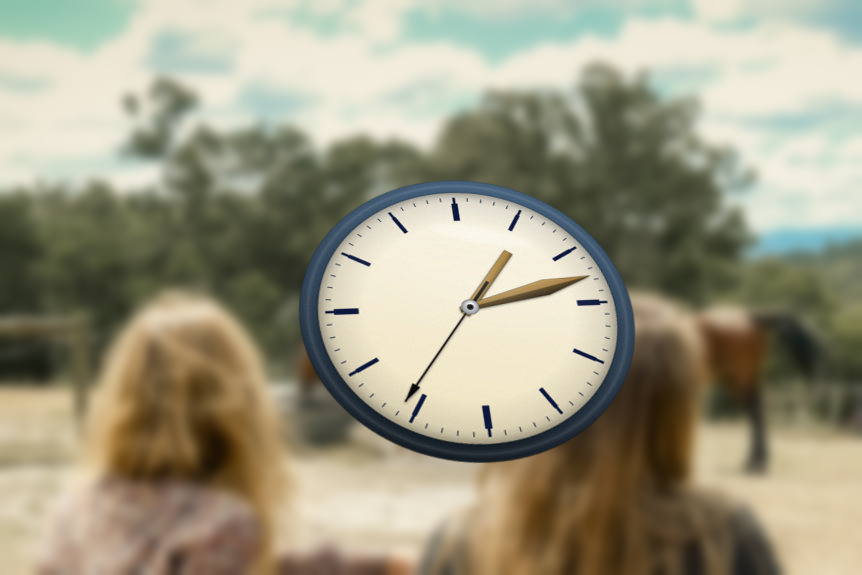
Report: {"hour": 1, "minute": 12, "second": 36}
